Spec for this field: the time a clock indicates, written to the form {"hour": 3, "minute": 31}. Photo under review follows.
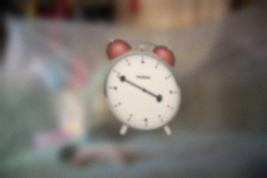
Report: {"hour": 3, "minute": 49}
